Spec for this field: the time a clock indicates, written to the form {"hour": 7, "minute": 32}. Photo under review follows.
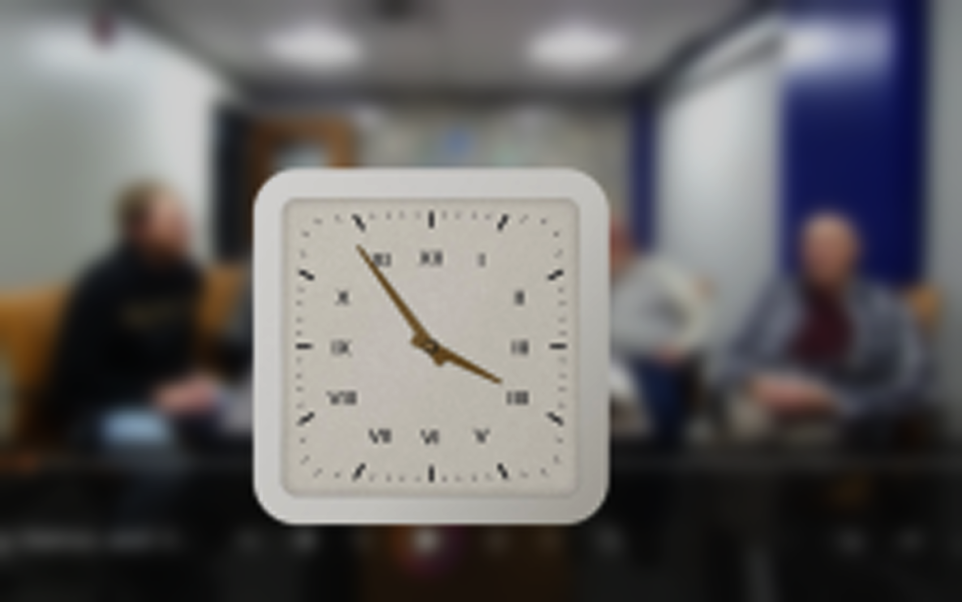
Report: {"hour": 3, "minute": 54}
